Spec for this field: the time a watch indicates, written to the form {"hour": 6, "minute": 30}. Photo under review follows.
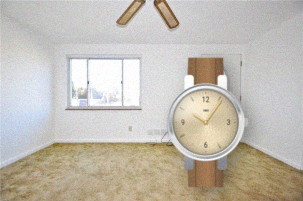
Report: {"hour": 10, "minute": 6}
